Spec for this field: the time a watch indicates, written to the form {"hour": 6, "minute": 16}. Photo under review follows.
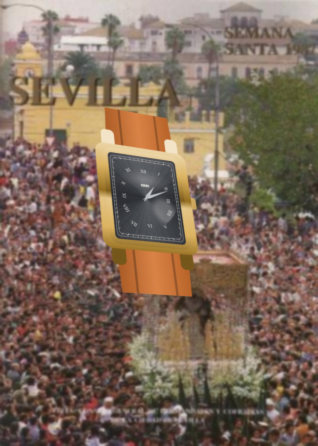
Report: {"hour": 1, "minute": 11}
